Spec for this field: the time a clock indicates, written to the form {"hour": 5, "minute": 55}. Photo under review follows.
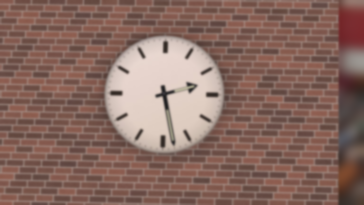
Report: {"hour": 2, "minute": 28}
